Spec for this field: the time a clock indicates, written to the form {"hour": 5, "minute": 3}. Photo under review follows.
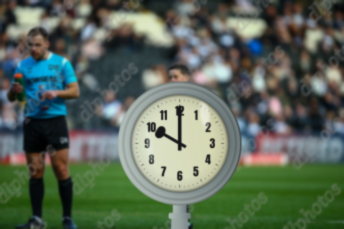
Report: {"hour": 10, "minute": 0}
